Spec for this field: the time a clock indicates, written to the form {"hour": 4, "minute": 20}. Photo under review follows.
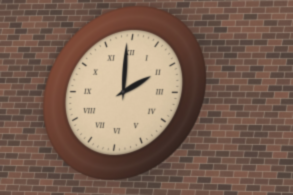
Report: {"hour": 1, "minute": 59}
